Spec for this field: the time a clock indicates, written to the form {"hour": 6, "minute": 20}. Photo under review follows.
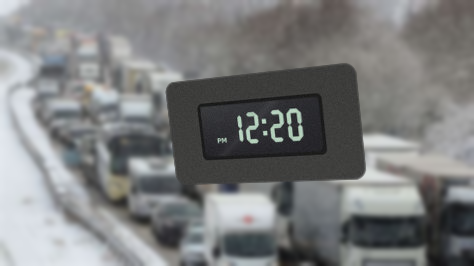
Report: {"hour": 12, "minute": 20}
